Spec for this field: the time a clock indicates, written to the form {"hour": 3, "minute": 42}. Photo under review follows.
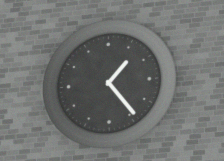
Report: {"hour": 1, "minute": 24}
